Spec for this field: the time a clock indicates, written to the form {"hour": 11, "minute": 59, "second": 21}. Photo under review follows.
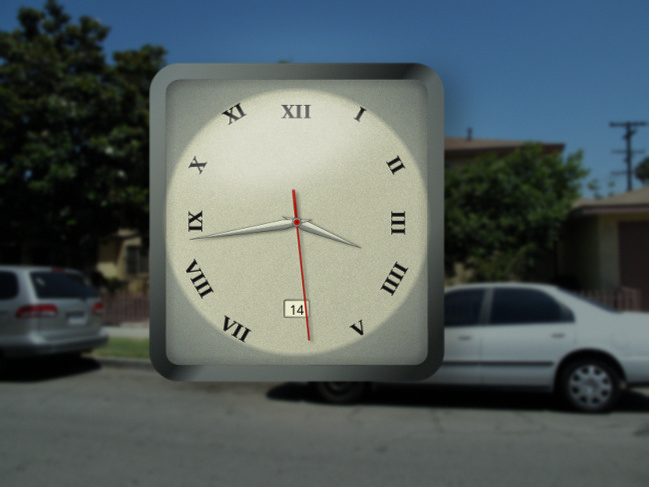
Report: {"hour": 3, "minute": 43, "second": 29}
